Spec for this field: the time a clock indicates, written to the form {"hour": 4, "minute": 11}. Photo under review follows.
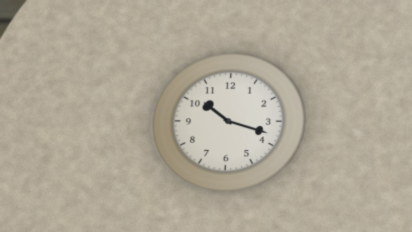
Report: {"hour": 10, "minute": 18}
